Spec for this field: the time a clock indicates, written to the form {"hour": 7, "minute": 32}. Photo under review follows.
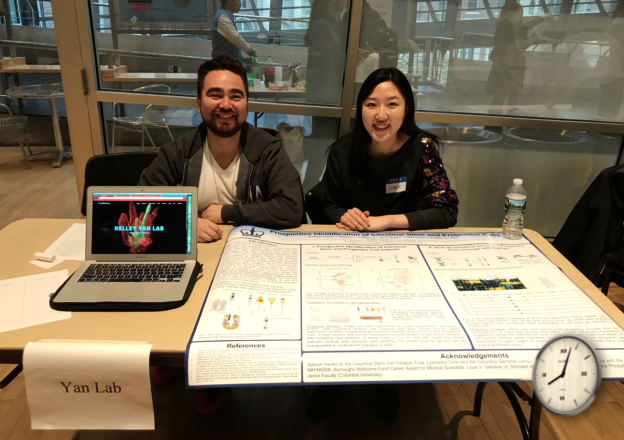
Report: {"hour": 8, "minute": 3}
